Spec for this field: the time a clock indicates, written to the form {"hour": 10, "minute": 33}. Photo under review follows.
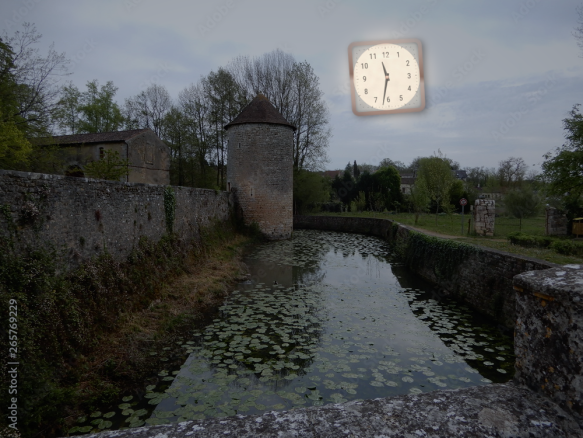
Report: {"hour": 11, "minute": 32}
